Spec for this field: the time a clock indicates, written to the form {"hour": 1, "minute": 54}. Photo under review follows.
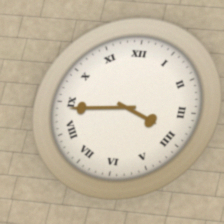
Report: {"hour": 3, "minute": 44}
